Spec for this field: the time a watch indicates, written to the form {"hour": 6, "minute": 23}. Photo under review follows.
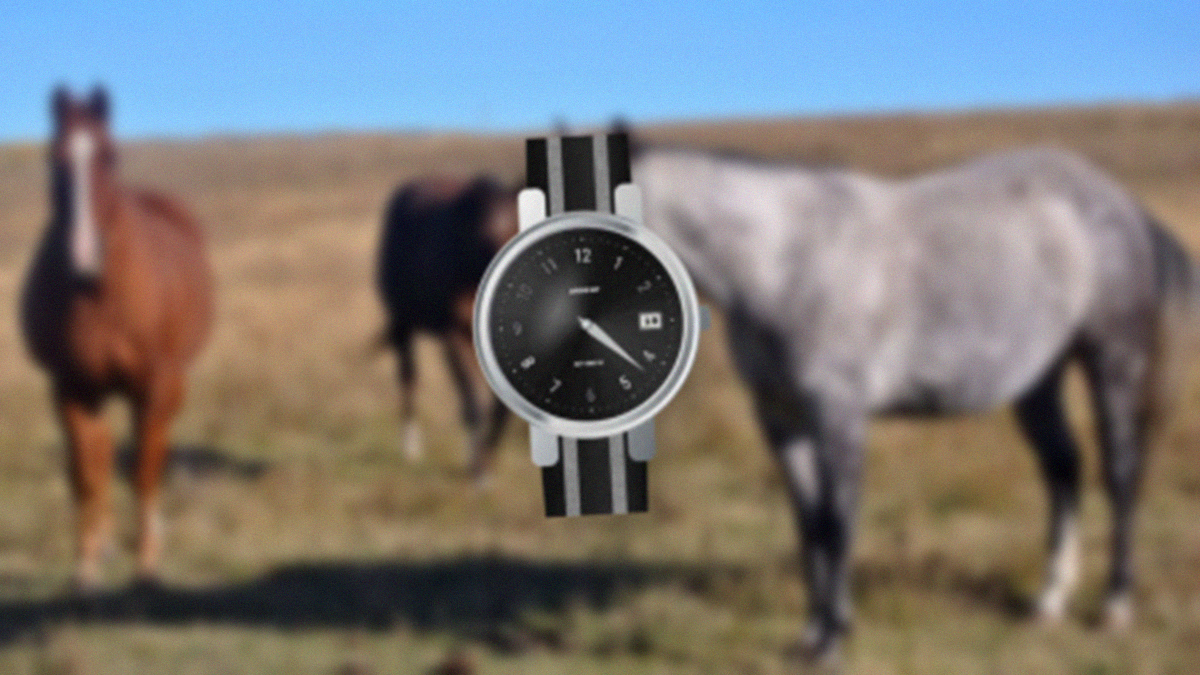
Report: {"hour": 4, "minute": 22}
